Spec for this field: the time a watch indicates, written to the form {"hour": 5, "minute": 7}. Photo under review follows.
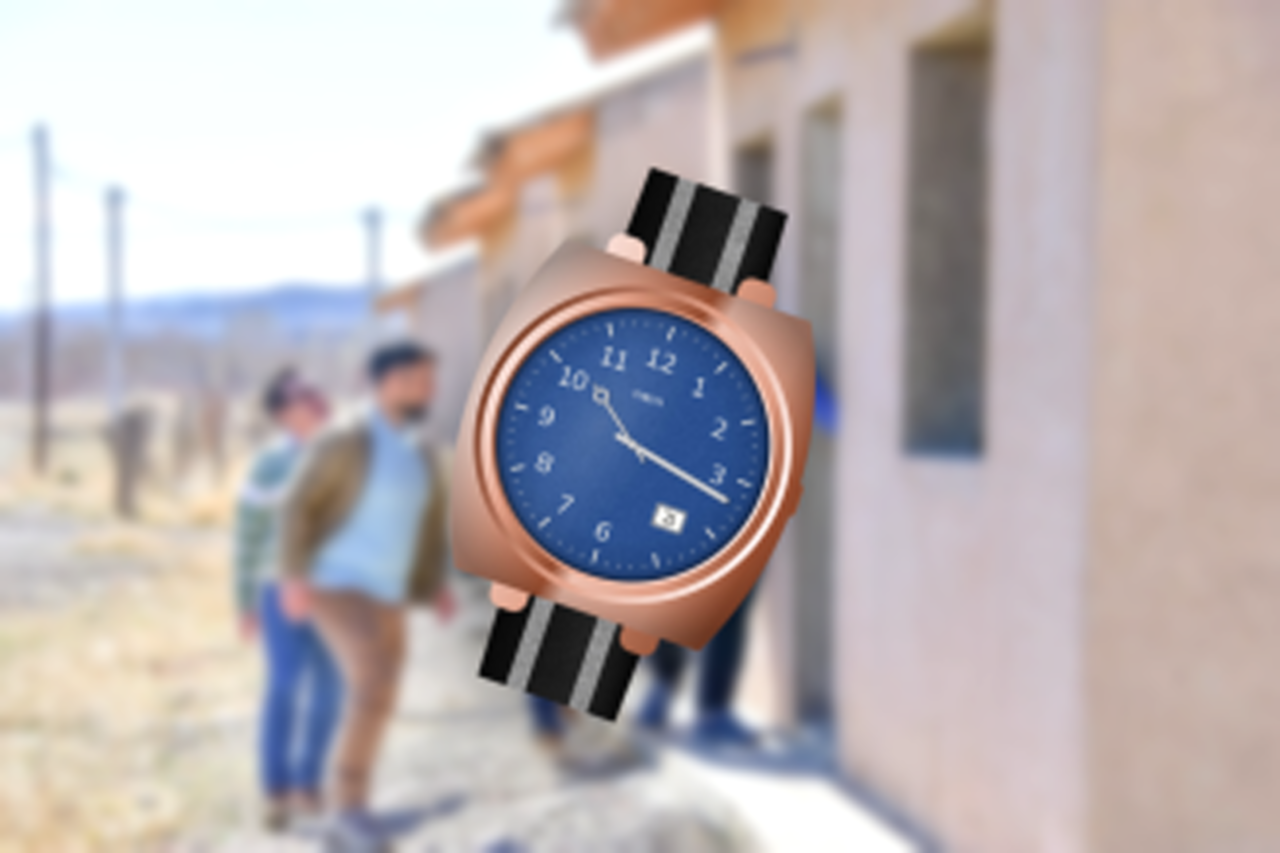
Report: {"hour": 10, "minute": 17}
